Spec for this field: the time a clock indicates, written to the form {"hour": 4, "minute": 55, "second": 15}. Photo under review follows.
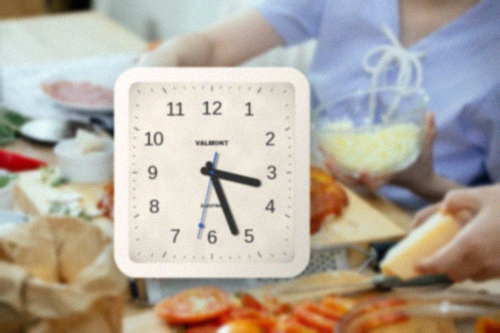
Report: {"hour": 3, "minute": 26, "second": 32}
